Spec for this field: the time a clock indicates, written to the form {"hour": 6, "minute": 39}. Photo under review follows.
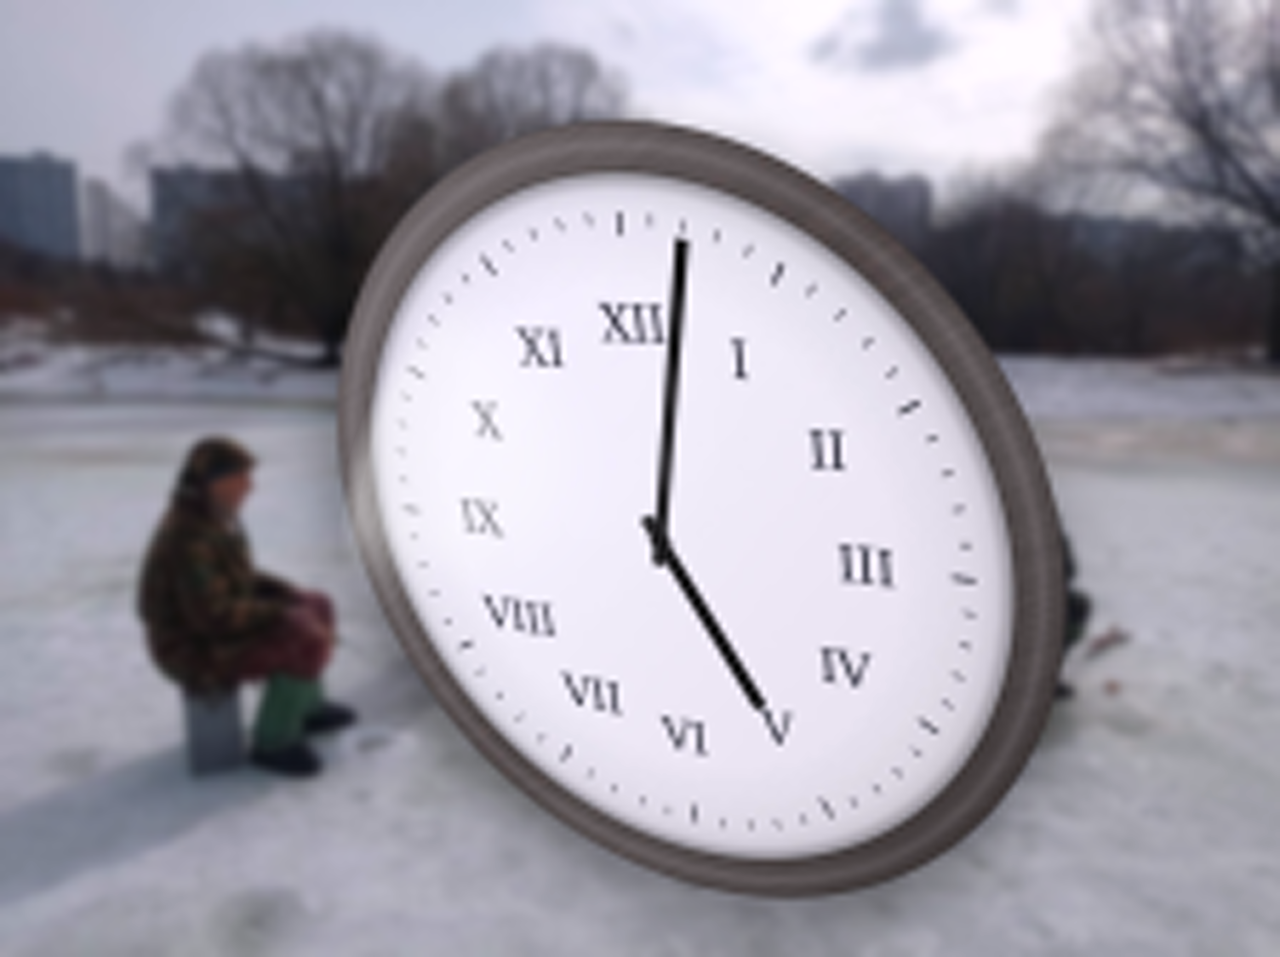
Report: {"hour": 5, "minute": 2}
